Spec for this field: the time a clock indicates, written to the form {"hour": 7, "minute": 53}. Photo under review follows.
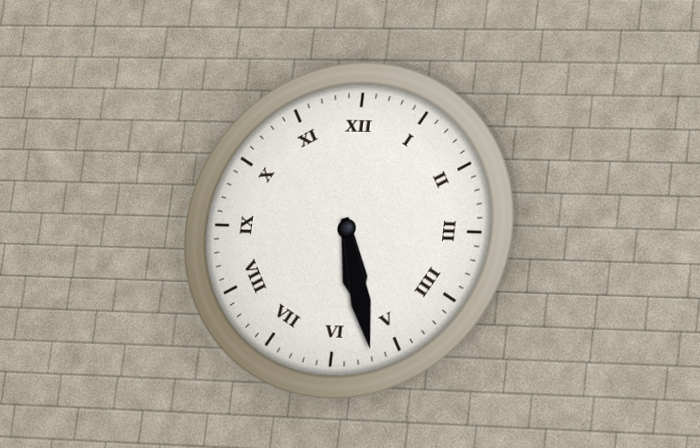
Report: {"hour": 5, "minute": 27}
